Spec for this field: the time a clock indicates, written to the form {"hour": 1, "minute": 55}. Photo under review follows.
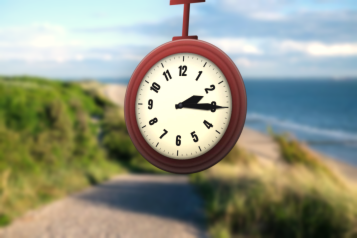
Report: {"hour": 2, "minute": 15}
